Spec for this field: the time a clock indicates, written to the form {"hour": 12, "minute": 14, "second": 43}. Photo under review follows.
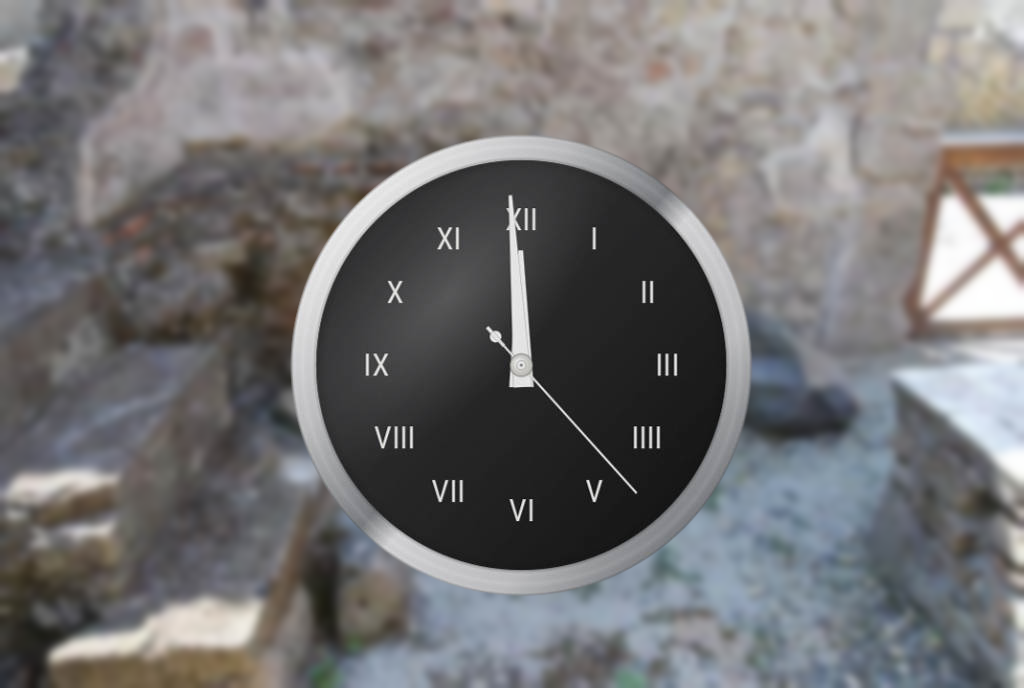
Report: {"hour": 11, "minute": 59, "second": 23}
